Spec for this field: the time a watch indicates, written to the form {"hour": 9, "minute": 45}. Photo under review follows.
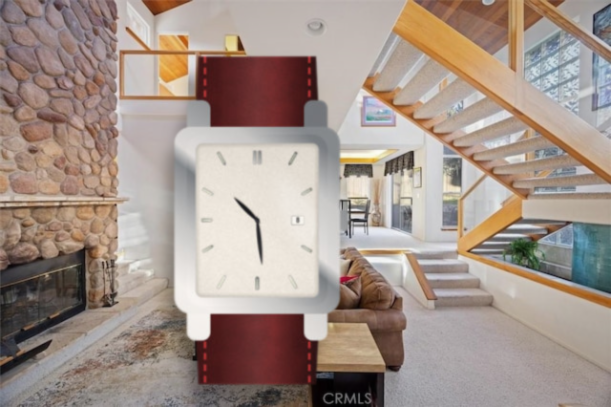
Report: {"hour": 10, "minute": 29}
